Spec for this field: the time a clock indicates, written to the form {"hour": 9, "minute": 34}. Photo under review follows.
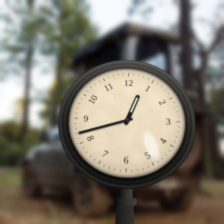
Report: {"hour": 12, "minute": 42}
